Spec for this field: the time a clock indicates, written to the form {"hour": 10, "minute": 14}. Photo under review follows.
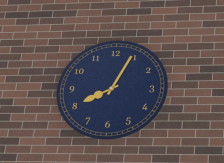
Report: {"hour": 8, "minute": 4}
